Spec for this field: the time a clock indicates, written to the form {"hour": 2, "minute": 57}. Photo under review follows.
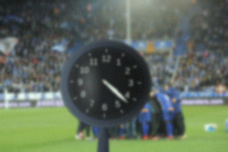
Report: {"hour": 4, "minute": 22}
